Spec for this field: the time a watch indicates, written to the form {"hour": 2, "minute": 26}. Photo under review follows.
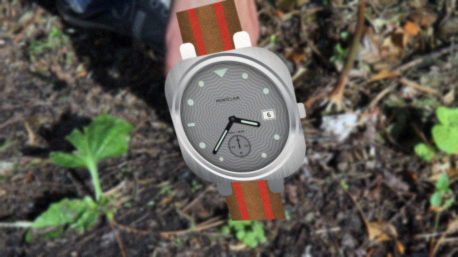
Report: {"hour": 3, "minute": 37}
